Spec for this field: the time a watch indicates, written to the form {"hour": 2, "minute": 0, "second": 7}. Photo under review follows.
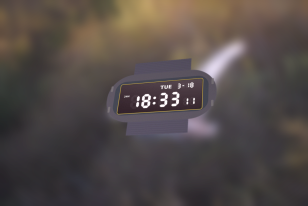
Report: {"hour": 18, "minute": 33, "second": 11}
